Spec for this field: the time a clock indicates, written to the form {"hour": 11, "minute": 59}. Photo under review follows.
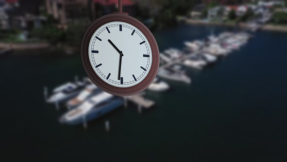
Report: {"hour": 10, "minute": 31}
